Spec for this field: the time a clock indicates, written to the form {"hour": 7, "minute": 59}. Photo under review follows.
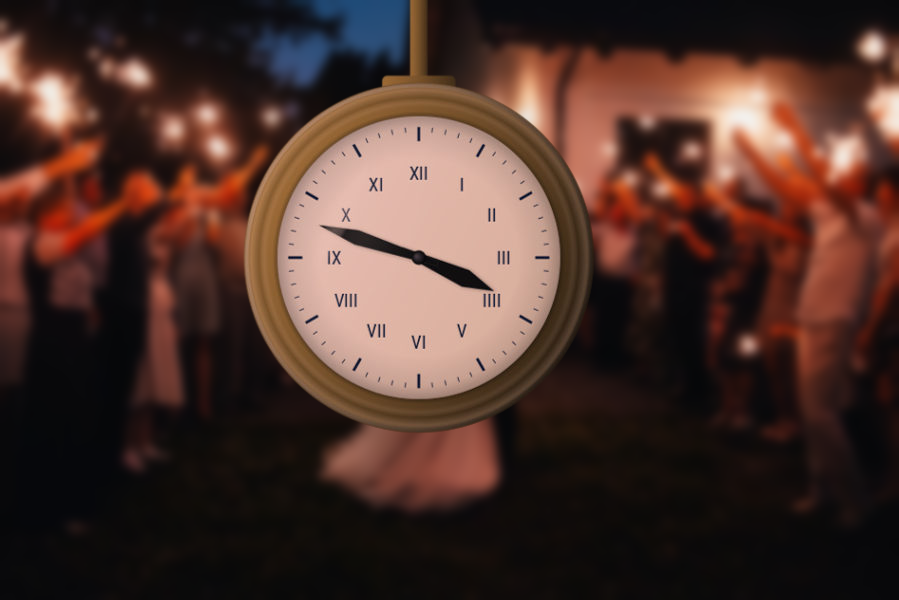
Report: {"hour": 3, "minute": 48}
